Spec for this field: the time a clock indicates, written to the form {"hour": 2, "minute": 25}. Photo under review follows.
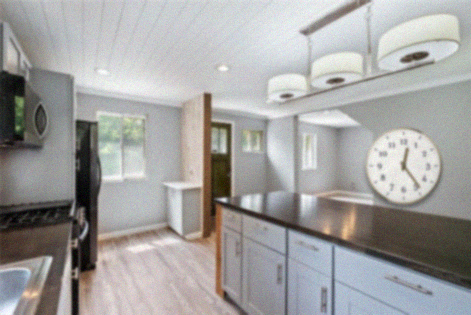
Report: {"hour": 12, "minute": 24}
